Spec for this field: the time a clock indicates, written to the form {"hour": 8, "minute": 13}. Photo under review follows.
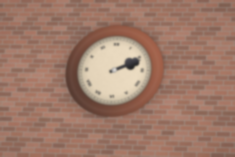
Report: {"hour": 2, "minute": 11}
